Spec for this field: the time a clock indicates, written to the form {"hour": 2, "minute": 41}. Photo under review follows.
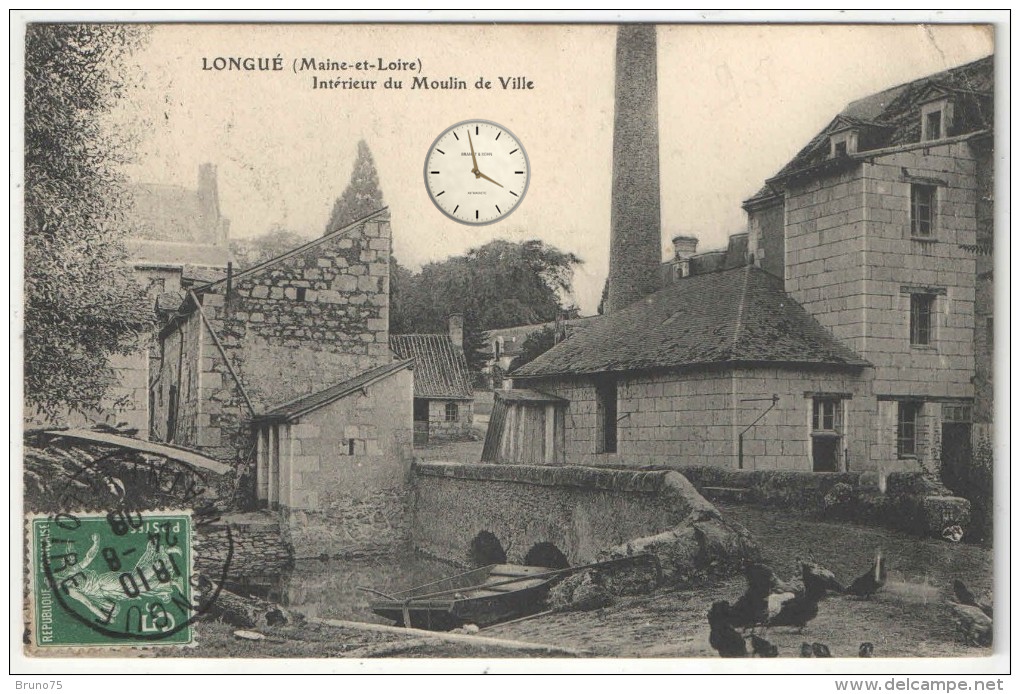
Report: {"hour": 3, "minute": 58}
